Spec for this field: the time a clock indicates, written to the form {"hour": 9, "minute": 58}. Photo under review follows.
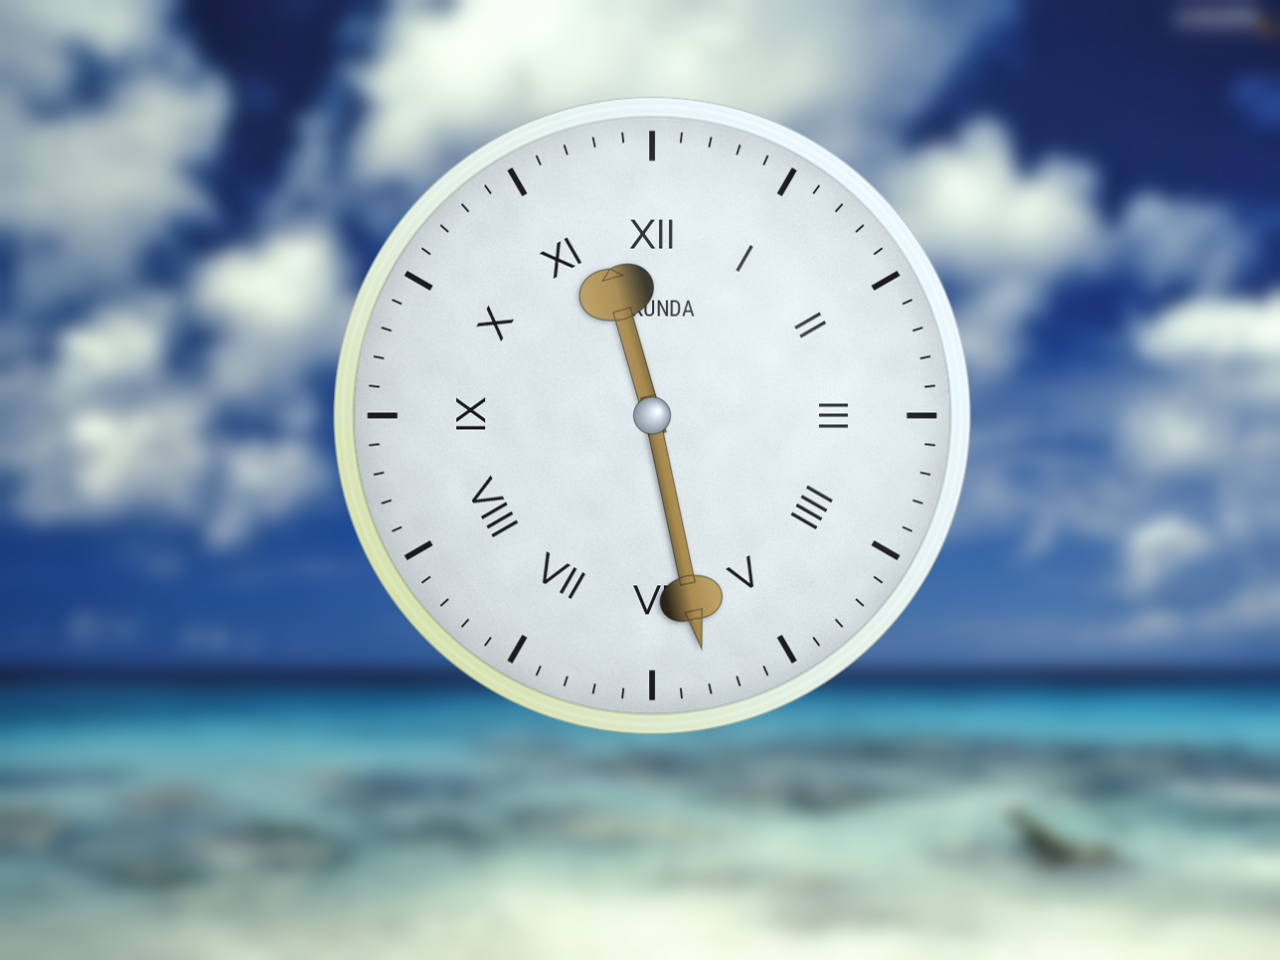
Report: {"hour": 11, "minute": 28}
